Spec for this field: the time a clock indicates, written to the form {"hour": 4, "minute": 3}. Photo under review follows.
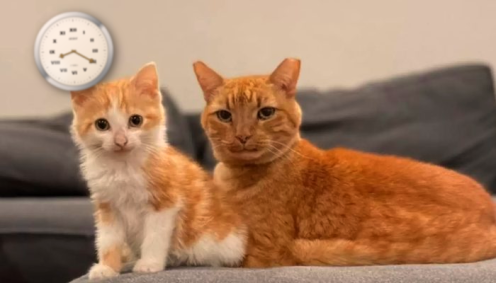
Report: {"hour": 8, "minute": 20}
